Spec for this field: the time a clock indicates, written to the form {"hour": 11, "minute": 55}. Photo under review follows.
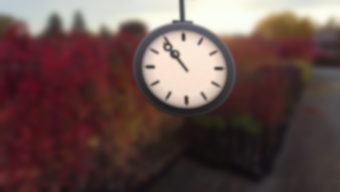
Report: {"hour": 10, "minute": 54}
